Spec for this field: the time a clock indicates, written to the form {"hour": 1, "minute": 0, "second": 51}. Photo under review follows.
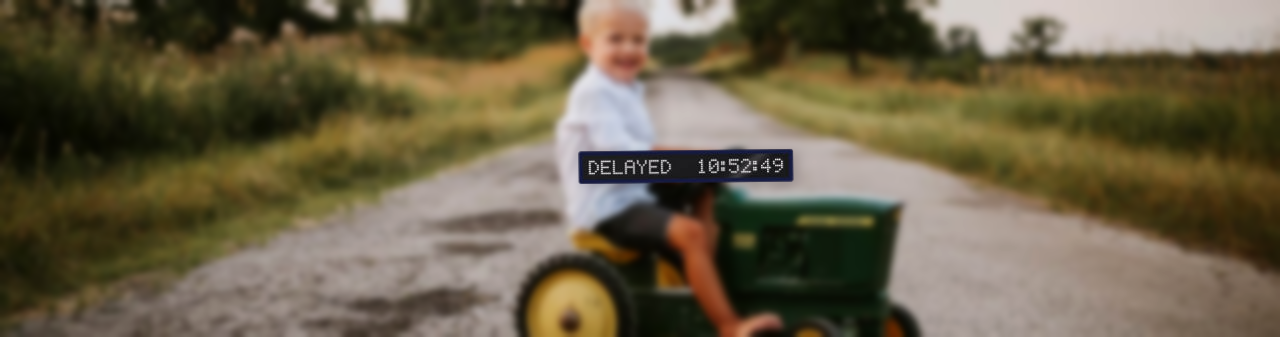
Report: {"hour": 10, "minute": 52, "second": 49}
